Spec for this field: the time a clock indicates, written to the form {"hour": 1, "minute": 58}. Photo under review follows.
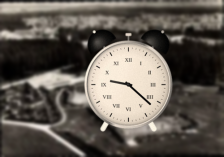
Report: {"hour": 9, "minute": 22}
